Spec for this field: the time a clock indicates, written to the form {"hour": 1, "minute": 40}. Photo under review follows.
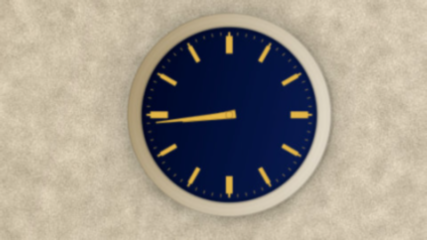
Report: {"hour": 8, "minute": 44}
